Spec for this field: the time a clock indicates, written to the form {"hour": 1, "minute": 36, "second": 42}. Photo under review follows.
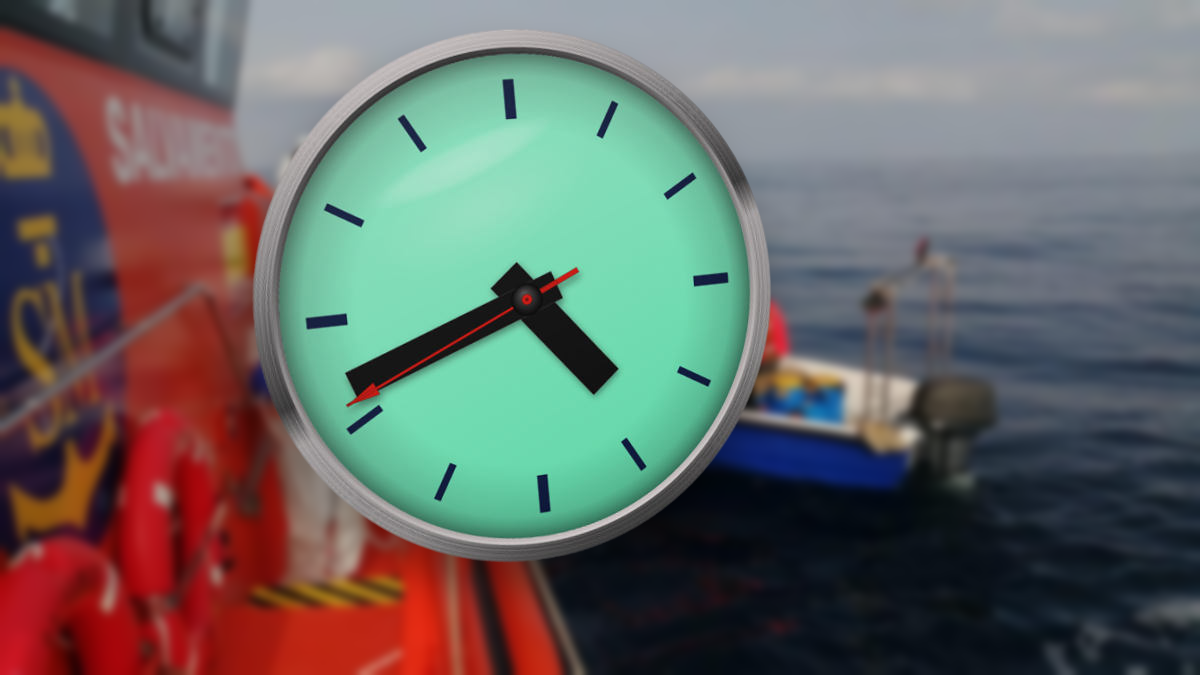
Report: {"hour": 4, "minute": 41, "second": 41}
